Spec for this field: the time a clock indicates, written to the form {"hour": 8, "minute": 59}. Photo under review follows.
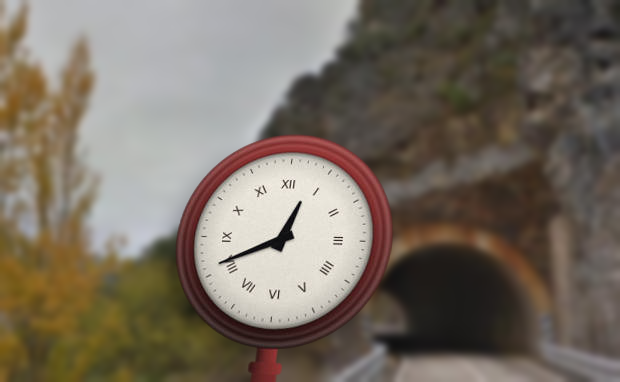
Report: {"hour": 12, "minute": 41}
